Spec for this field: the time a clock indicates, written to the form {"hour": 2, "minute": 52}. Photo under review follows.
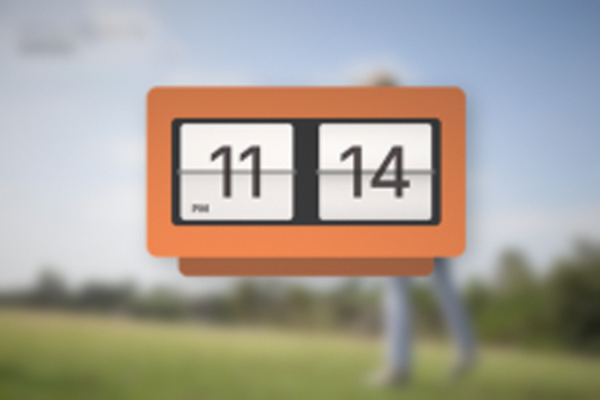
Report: {"hour": 11, "minute": 14}
